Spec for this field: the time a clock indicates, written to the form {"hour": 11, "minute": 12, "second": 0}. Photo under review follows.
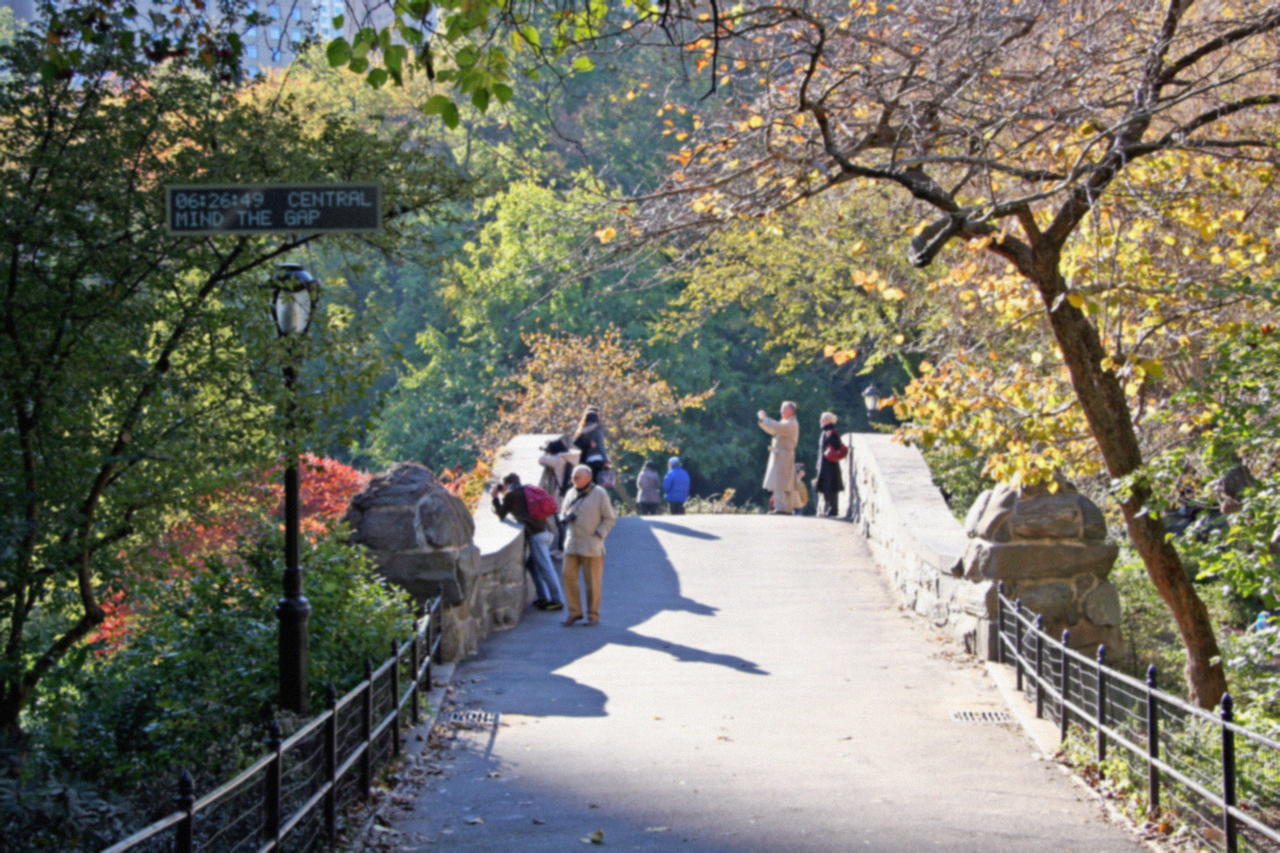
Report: {"hour": 6, "minute": 26, "second": 49}
